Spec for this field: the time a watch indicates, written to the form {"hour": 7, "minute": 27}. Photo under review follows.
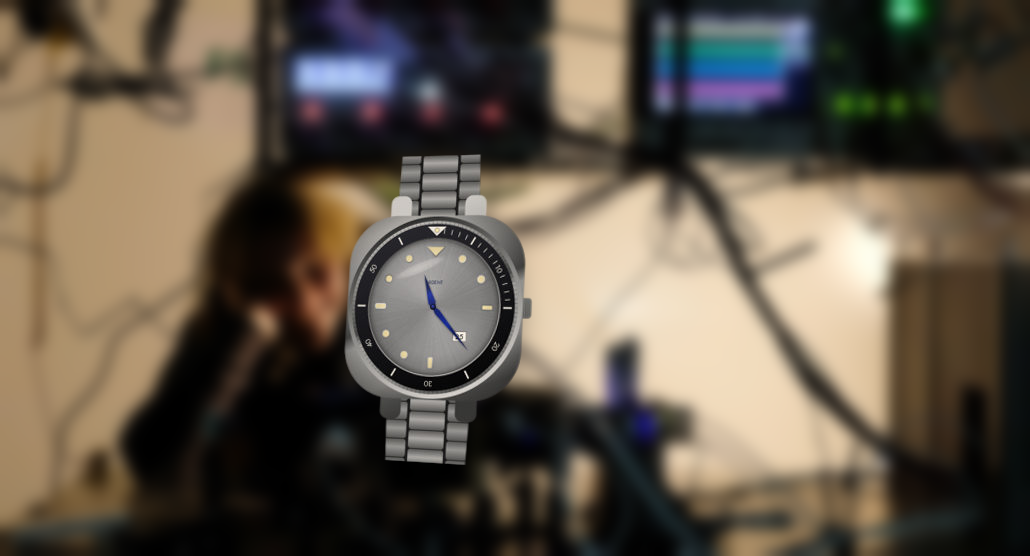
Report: {"hour": 11, "minute": 23}
